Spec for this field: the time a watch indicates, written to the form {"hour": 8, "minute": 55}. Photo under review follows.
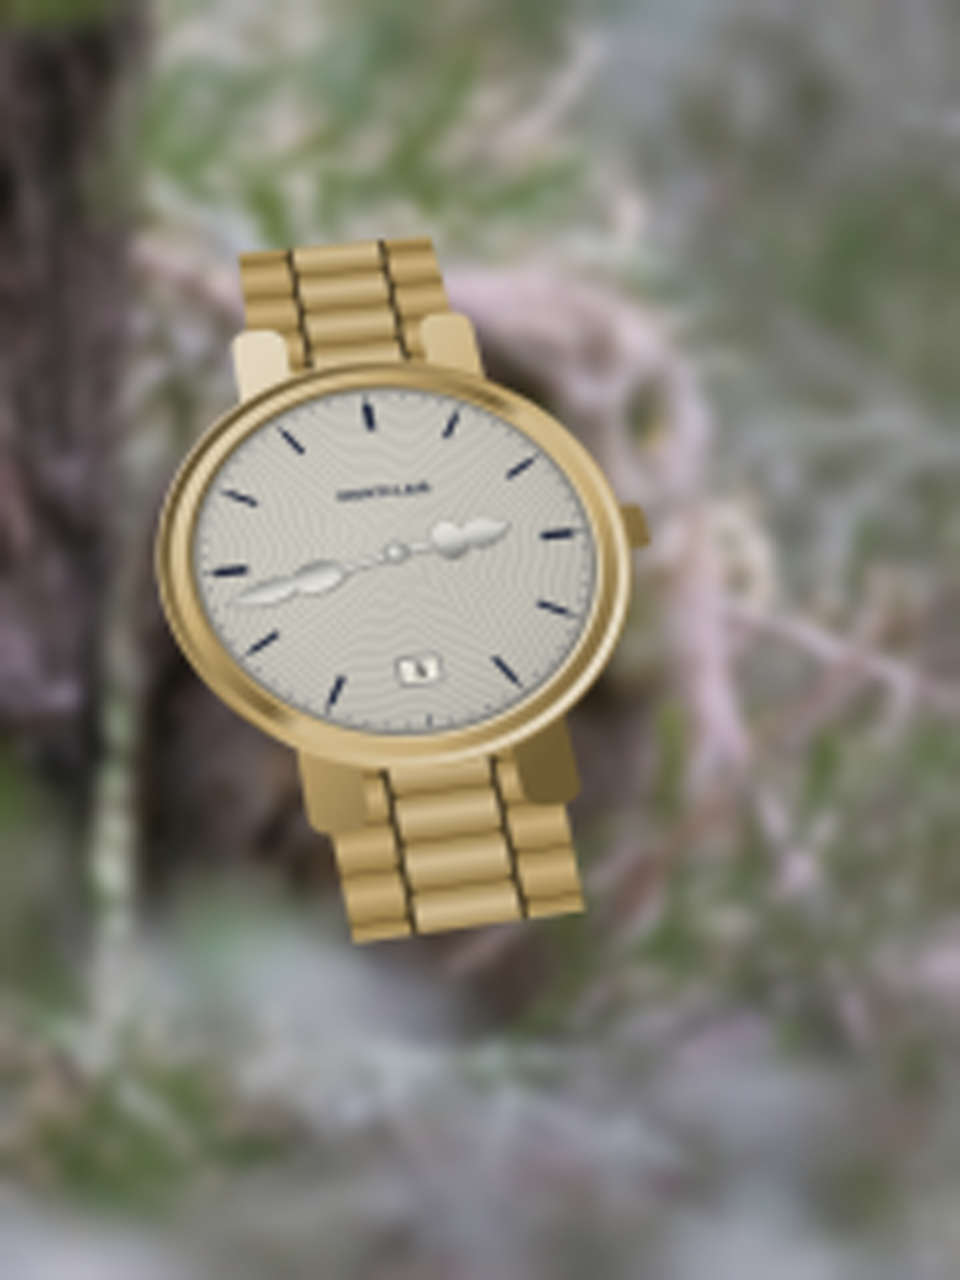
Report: {"hour": 2, "minute": 43}
